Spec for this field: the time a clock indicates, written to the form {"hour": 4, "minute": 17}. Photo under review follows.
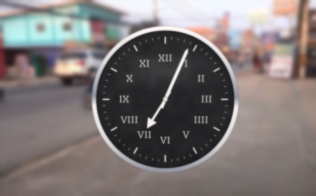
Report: {"hour": 7, "minute": 4}
